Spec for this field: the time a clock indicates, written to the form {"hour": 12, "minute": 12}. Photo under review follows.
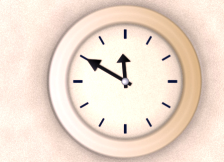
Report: {"hour": 11, "minute": 50}
